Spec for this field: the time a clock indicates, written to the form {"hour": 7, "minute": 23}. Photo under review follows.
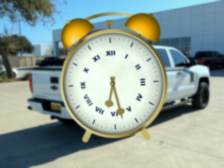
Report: {"hour": 6, "minute": 28}
